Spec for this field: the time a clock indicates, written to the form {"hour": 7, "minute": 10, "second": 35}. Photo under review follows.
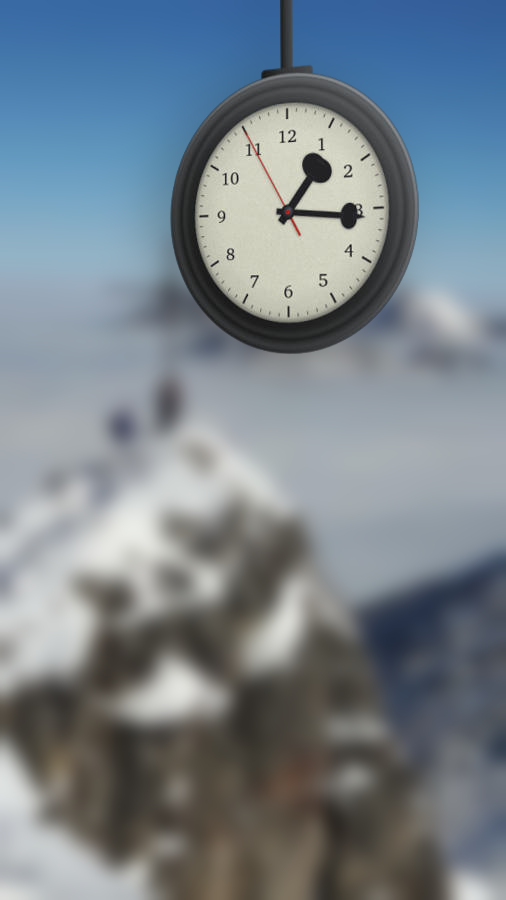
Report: {"hour": 1, "minute": 15, "second": 55}
